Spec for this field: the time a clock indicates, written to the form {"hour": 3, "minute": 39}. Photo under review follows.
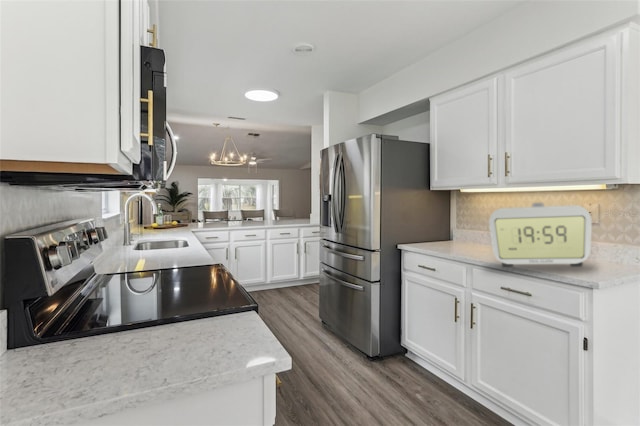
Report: {"hour": 19, "minute": 59}
